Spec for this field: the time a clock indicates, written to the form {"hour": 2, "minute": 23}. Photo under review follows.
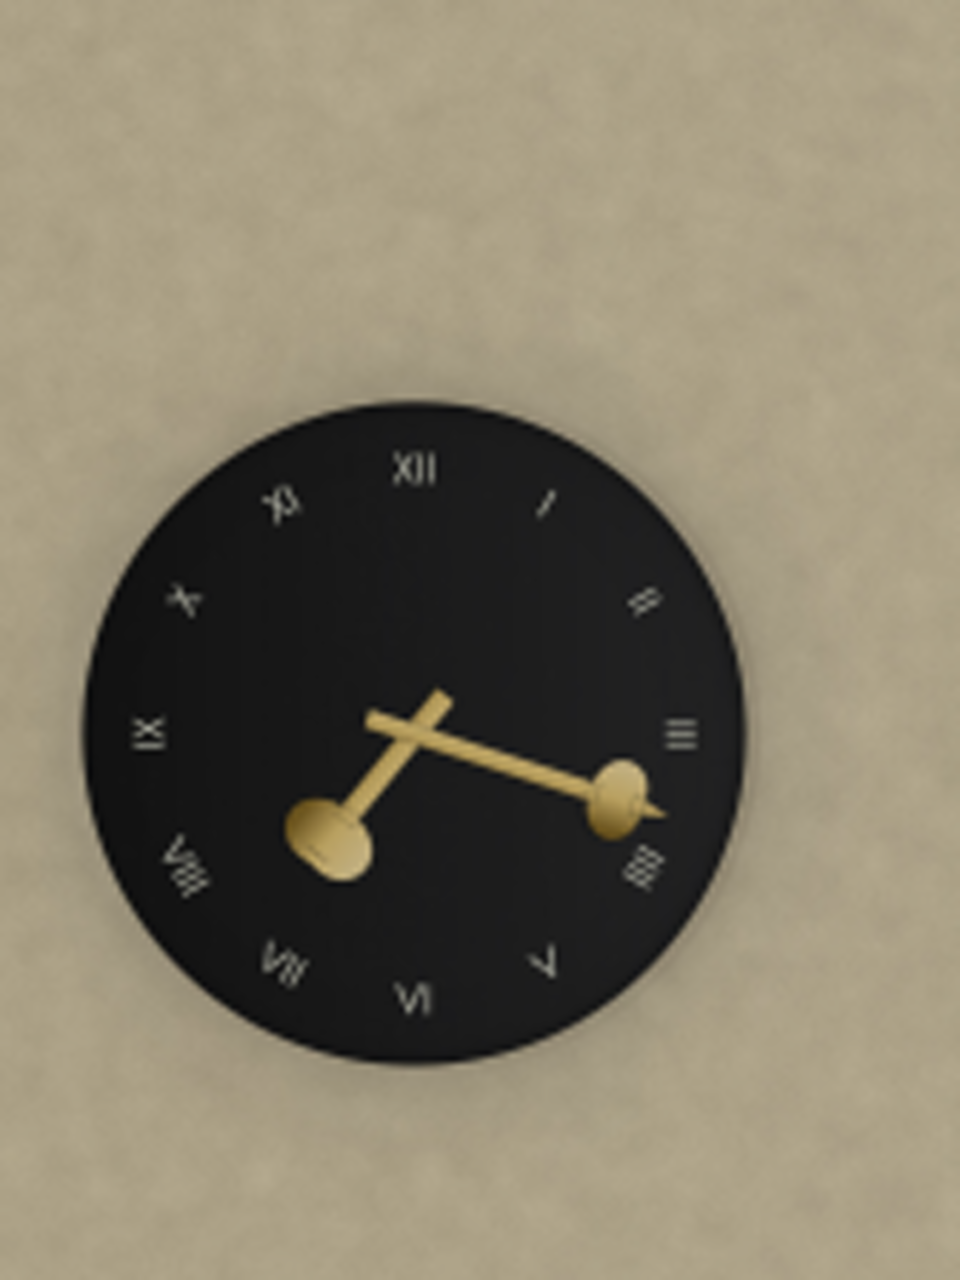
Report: {"hour": 7, "minute": 18}
